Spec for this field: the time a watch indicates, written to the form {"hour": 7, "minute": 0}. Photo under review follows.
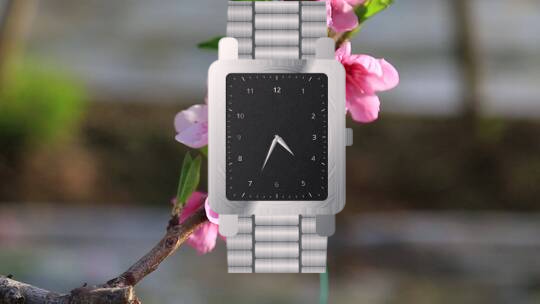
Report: {"hour": 4, "minute": 34}
